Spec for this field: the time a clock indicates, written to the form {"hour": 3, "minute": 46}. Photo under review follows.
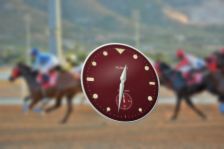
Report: {"hour": 12, "minute": 32}
